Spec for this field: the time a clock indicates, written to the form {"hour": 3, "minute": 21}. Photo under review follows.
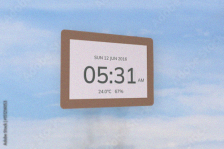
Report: {"hour": 5, "minute": 31}
